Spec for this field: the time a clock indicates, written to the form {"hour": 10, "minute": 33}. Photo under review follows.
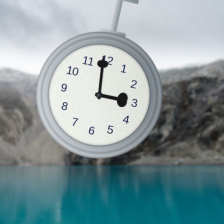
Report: {"hour": 2, "minute": 59}
